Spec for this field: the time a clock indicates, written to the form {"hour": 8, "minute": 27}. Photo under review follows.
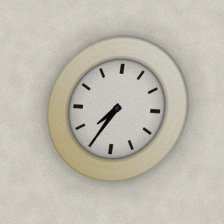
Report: {"hour": 7, "minute": 35}
